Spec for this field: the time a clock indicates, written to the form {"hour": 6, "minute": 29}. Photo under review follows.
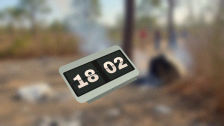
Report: {"hour": 18, "minute": 2}
